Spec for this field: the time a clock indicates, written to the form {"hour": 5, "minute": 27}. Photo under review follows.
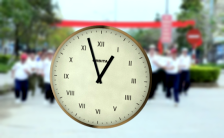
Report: {"hour": 12, "minute": 57}
